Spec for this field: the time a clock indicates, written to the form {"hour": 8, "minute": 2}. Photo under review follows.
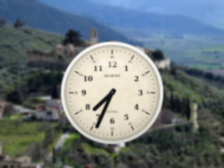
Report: {"hour": 7, "minute": 34}
